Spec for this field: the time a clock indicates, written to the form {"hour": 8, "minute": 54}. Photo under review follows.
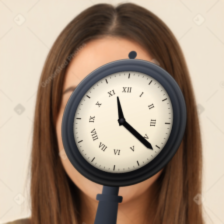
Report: {"hour": 11, "minute": 21}
